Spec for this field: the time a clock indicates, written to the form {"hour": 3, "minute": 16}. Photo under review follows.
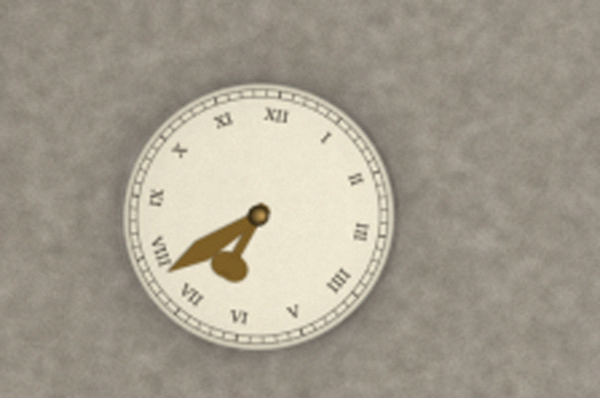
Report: {"hour": 6, "minute": 38}
